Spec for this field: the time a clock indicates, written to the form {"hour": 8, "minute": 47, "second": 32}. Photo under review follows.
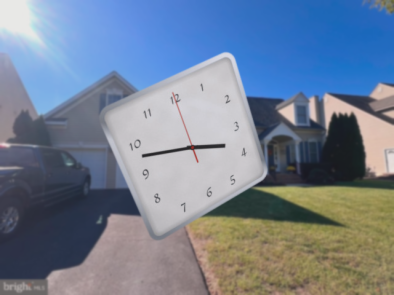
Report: {"hour": 3, "minute": 48, "second": 0}
